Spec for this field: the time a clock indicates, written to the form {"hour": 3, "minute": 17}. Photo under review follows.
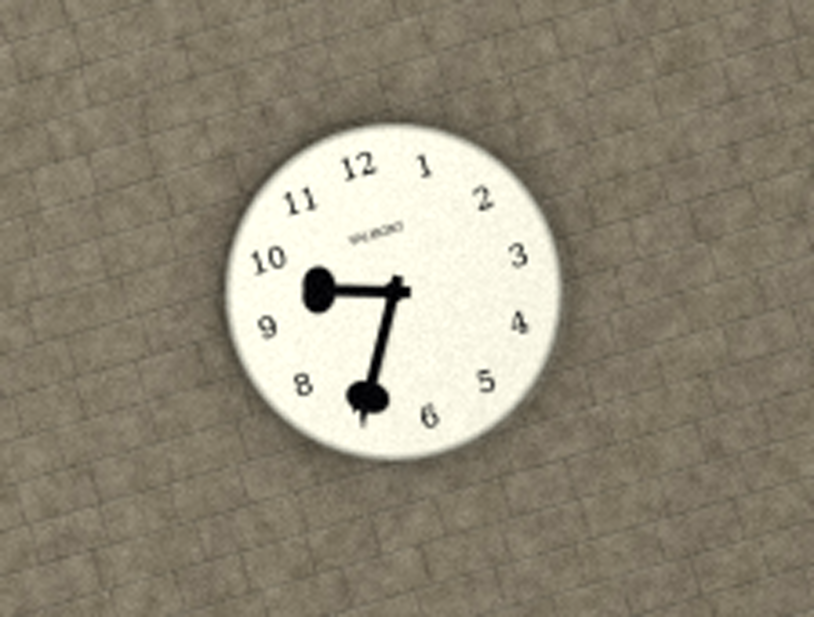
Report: {"hour": 9, "minute": 35}
